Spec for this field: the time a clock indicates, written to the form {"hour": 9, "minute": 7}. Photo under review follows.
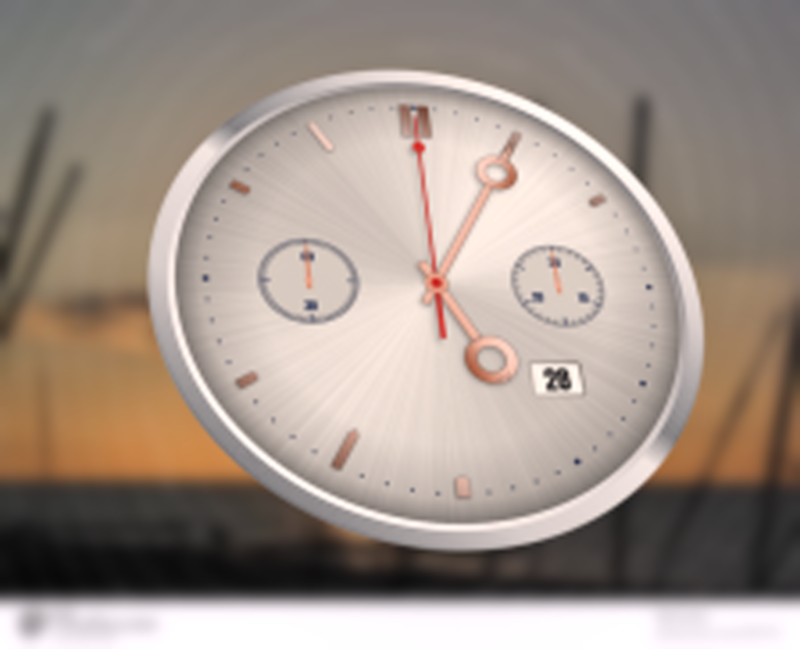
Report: {"hour": 5, "minute": 5}
